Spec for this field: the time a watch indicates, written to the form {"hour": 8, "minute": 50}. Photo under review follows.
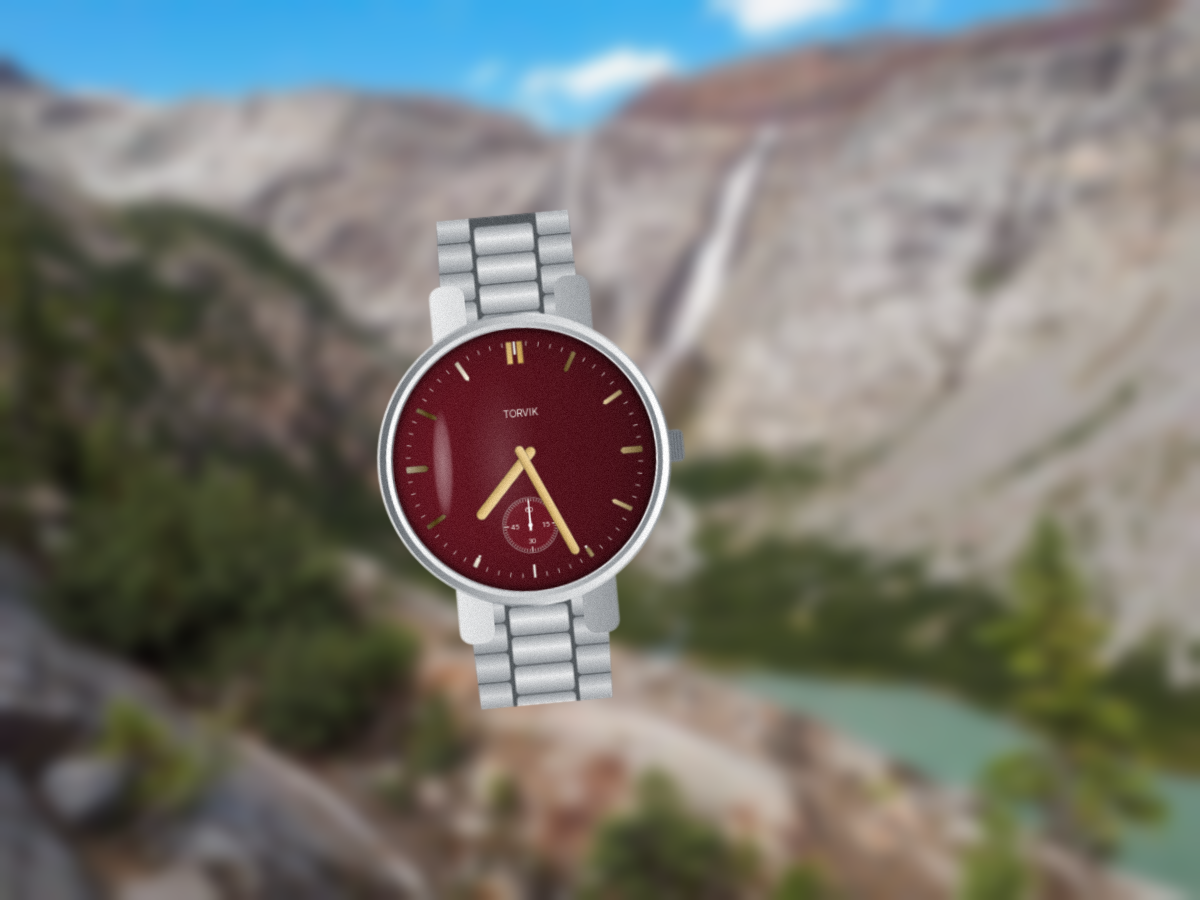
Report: {"hour": 7, "minute": 26}
